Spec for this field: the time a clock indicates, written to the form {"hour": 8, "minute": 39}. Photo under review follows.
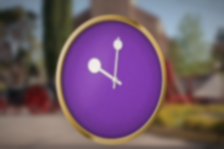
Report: {"hour": 10, "minute": 1}
